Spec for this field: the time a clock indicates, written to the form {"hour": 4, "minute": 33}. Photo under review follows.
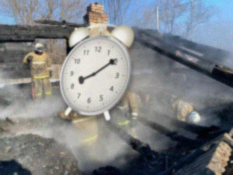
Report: {"hour": 8, "minute": 9}
